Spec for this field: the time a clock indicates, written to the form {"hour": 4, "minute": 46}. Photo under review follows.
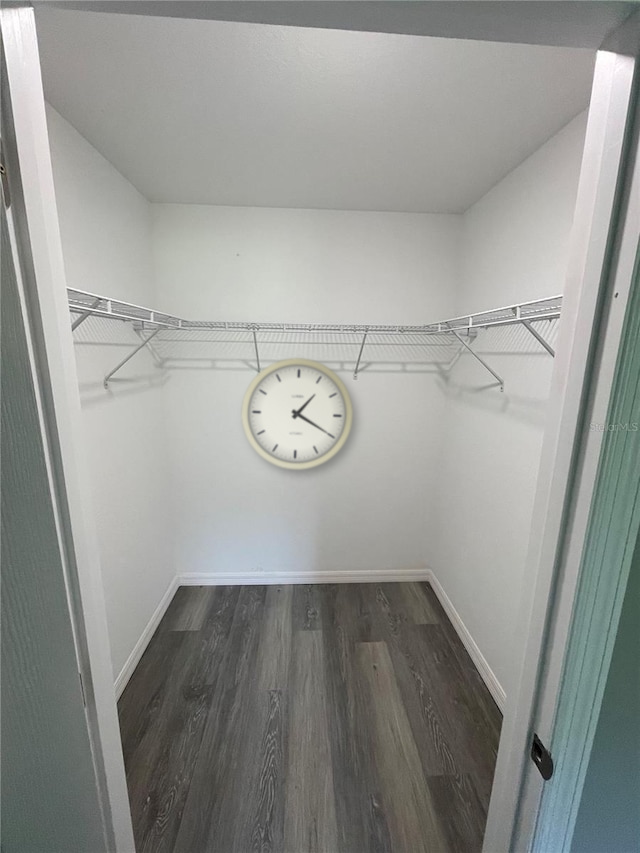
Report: {"hour": 1, "minute": 20}
